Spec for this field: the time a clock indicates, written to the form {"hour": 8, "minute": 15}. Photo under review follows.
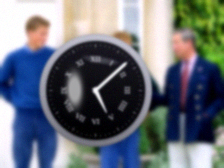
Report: {"hour": 5, "minute": 8}
